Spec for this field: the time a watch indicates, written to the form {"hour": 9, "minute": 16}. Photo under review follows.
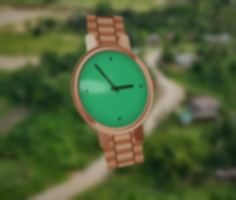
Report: {"hour": 2, "minute": 54}
